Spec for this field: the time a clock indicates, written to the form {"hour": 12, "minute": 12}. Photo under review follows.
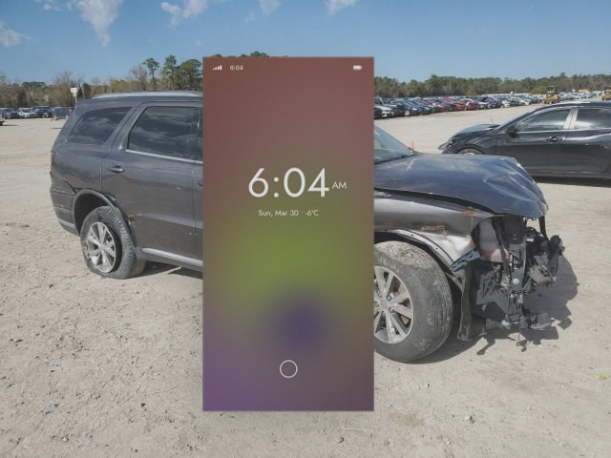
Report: {"hour": 6, "minute": 4}
